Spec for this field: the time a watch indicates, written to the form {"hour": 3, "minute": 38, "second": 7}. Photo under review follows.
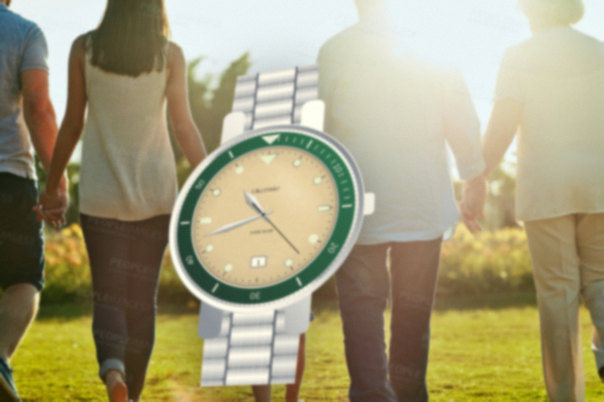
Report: {"hour": 10, "minute": 42, "second": 23}
